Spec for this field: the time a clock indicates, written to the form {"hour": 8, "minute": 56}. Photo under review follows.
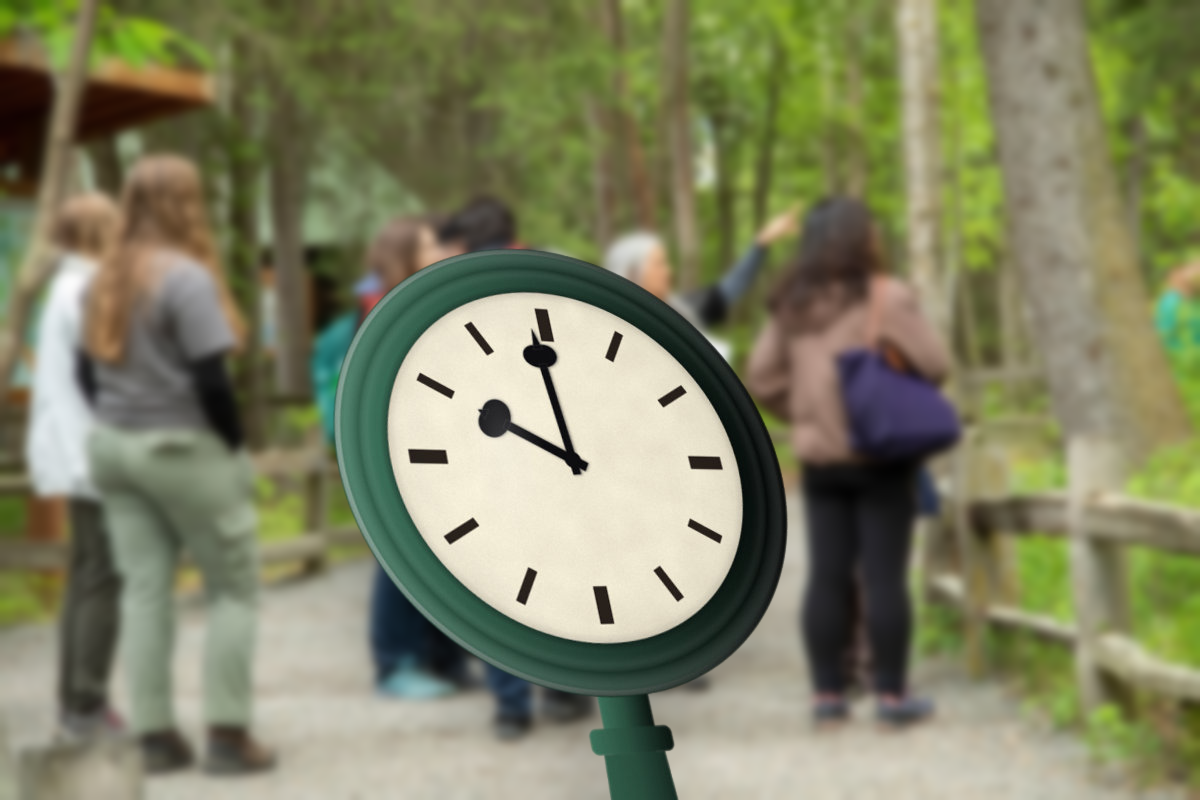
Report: {"hour": 9, "minute": 59}
